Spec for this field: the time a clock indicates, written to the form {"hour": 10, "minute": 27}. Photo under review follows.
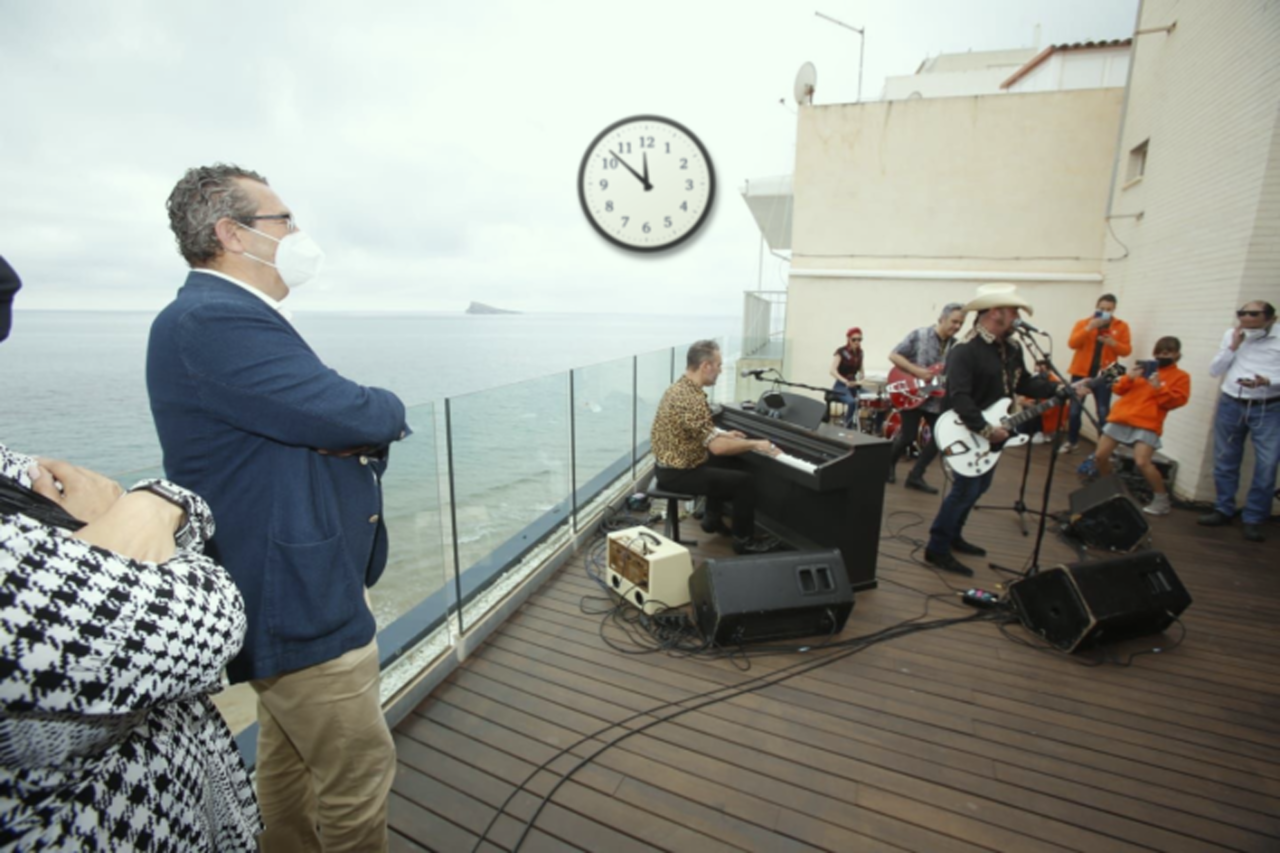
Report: {"hour": 11, "minute": 52}
